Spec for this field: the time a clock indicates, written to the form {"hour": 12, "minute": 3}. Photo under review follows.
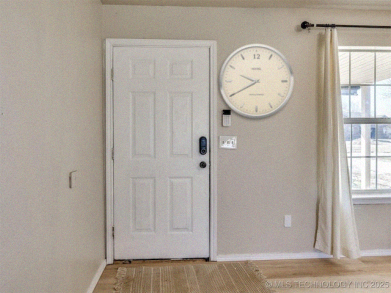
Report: {"hour": 9, "minute": 40}
